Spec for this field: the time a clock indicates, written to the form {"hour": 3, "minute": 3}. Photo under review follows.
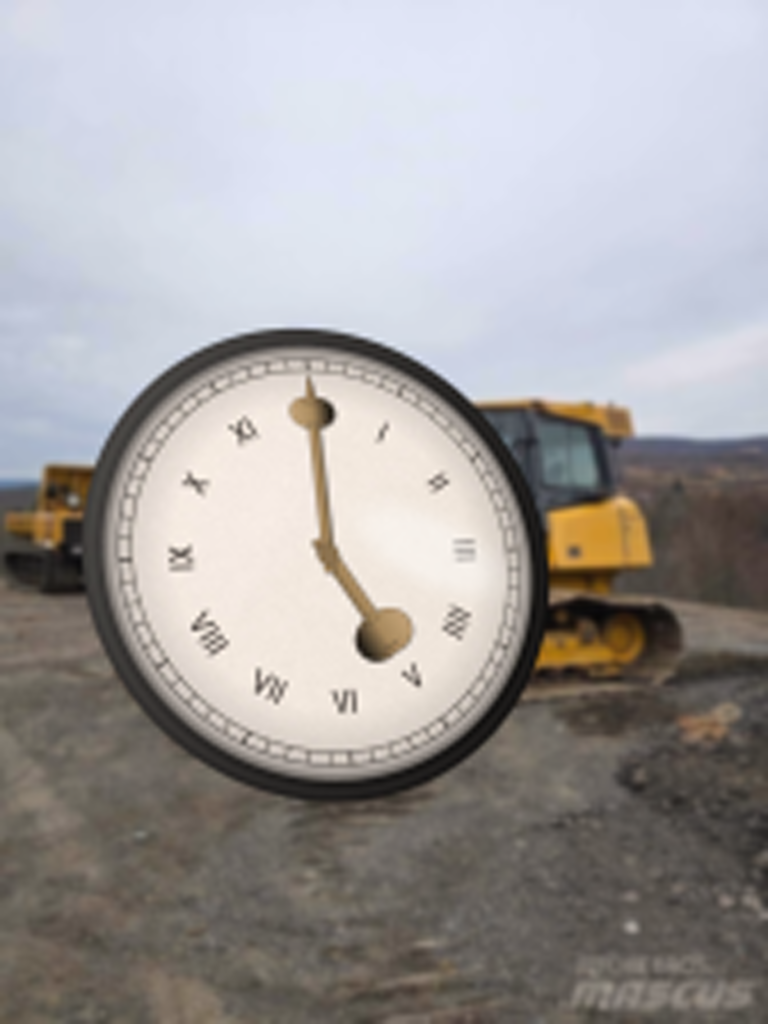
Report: {"hour": 5, "minute": 0}
